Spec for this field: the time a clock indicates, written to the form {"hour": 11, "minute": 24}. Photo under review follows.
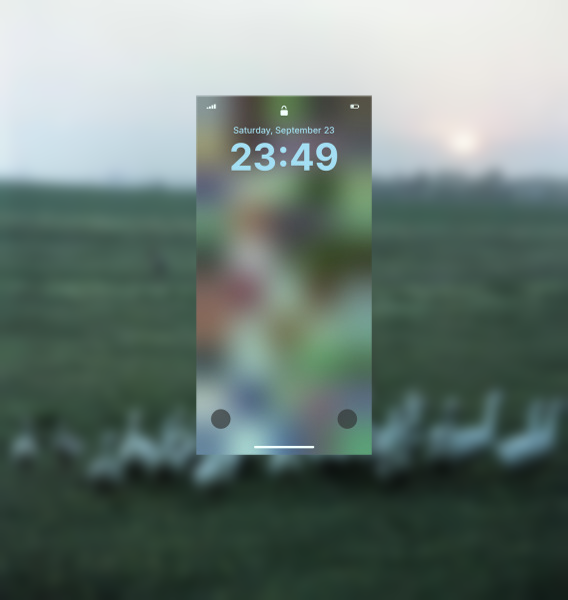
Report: {"hour": 23, "minute": 49}
